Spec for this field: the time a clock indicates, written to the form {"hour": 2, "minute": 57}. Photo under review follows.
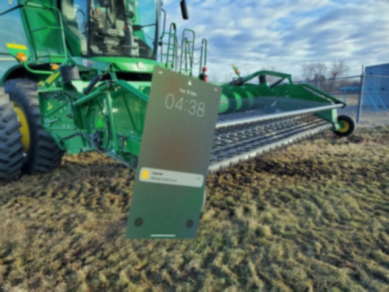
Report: {"hour": 4, "minute": 38}
